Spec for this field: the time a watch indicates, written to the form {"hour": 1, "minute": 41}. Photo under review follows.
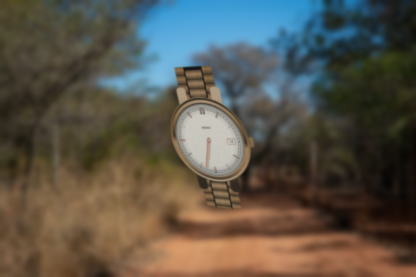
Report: {"hour": 6, "minute": 33}
